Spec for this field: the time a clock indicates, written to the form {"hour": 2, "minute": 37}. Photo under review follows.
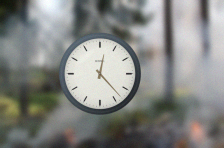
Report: {"hour": 12, "minute": 23}
